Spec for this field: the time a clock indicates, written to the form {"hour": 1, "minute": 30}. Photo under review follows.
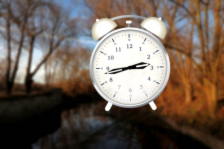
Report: {"hour": 2, "minute": 43}
